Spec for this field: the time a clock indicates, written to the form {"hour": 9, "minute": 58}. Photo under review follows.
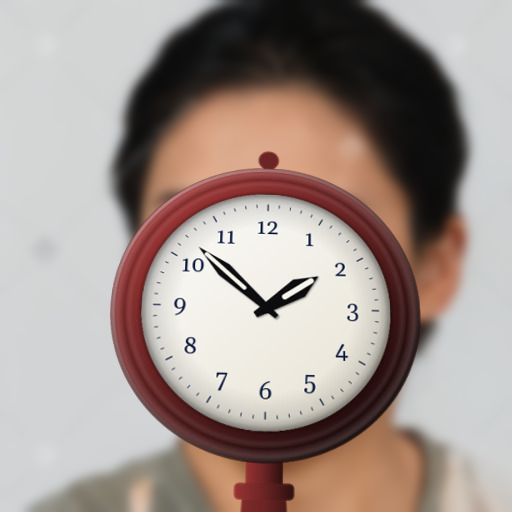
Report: {"hour": 1, "minute": 52}
